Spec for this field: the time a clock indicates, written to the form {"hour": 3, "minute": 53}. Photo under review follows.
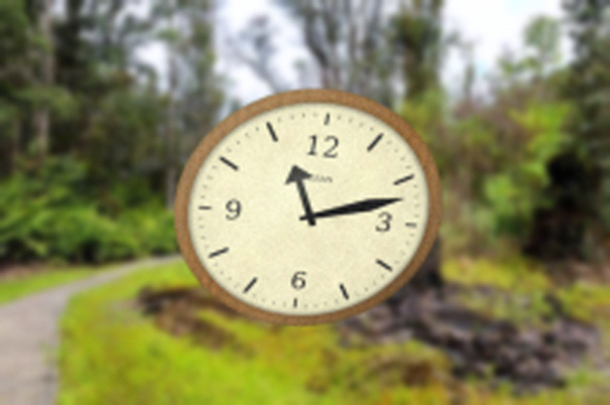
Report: {"hour": 11, "minute": 12}
